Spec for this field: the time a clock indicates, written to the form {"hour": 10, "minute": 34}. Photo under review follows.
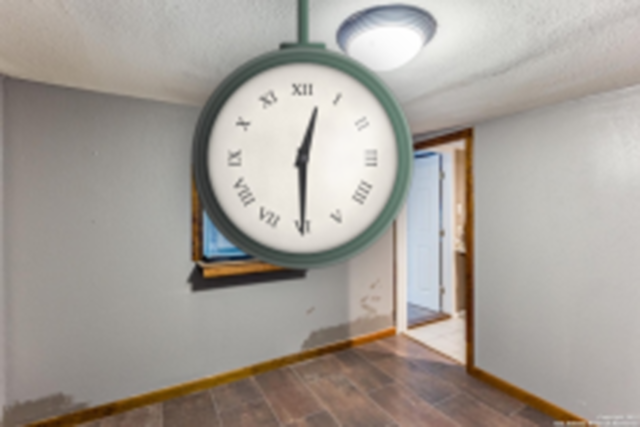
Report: {"hour": 12, "minute": 30}
